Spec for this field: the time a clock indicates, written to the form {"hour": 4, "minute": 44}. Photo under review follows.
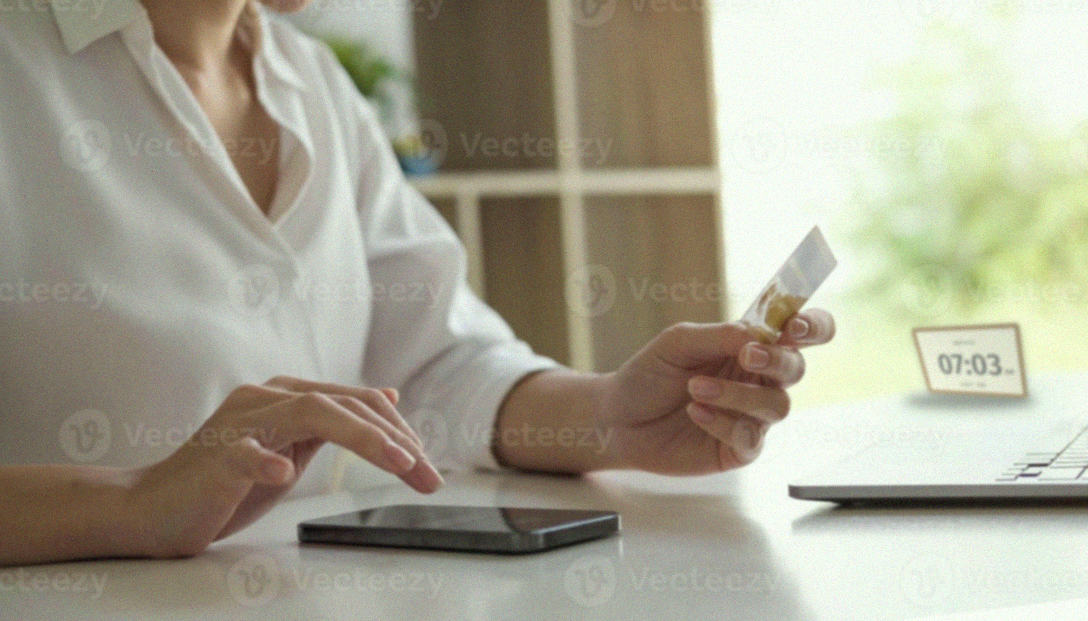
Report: {"hour": 7, "minute": 3}
